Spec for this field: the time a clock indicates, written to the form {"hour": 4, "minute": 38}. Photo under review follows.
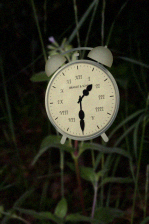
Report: {"hour": 1, "minute": 30}
